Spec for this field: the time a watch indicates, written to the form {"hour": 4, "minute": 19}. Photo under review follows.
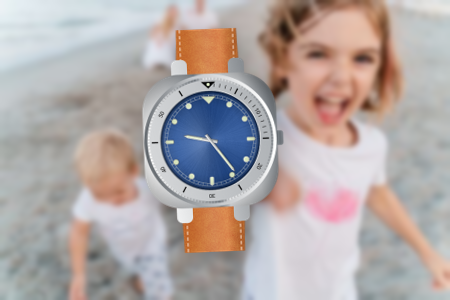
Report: {"hour": 9, "minute": 24}
